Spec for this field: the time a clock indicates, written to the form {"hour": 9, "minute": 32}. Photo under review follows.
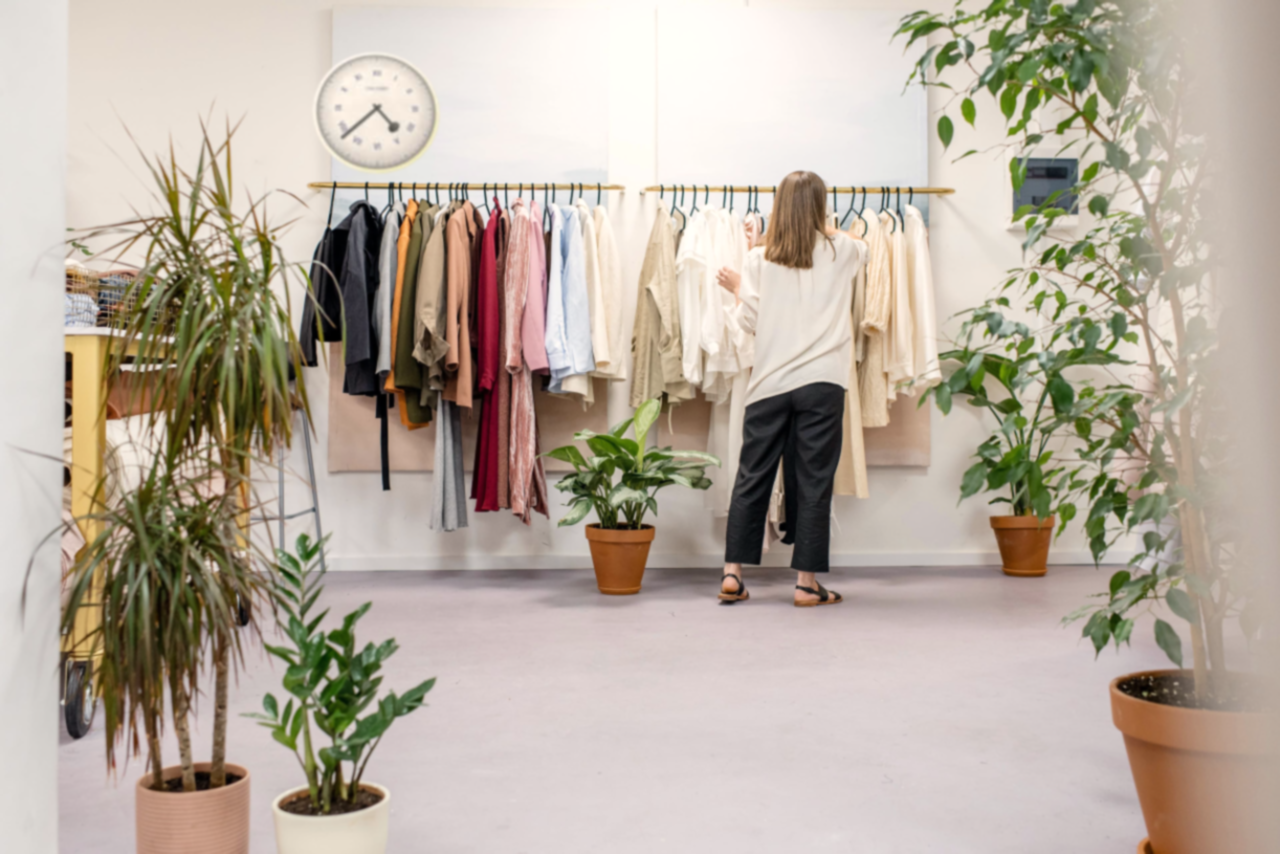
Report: {"hour": 4, "minute": 38}
